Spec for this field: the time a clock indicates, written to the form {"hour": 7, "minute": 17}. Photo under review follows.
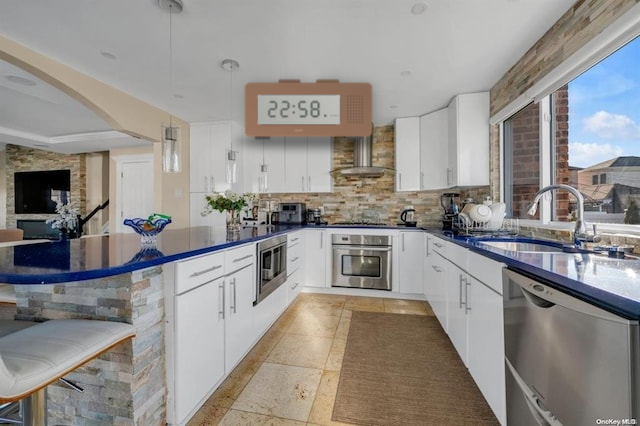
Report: {"hour": 22, "minute": 58}
